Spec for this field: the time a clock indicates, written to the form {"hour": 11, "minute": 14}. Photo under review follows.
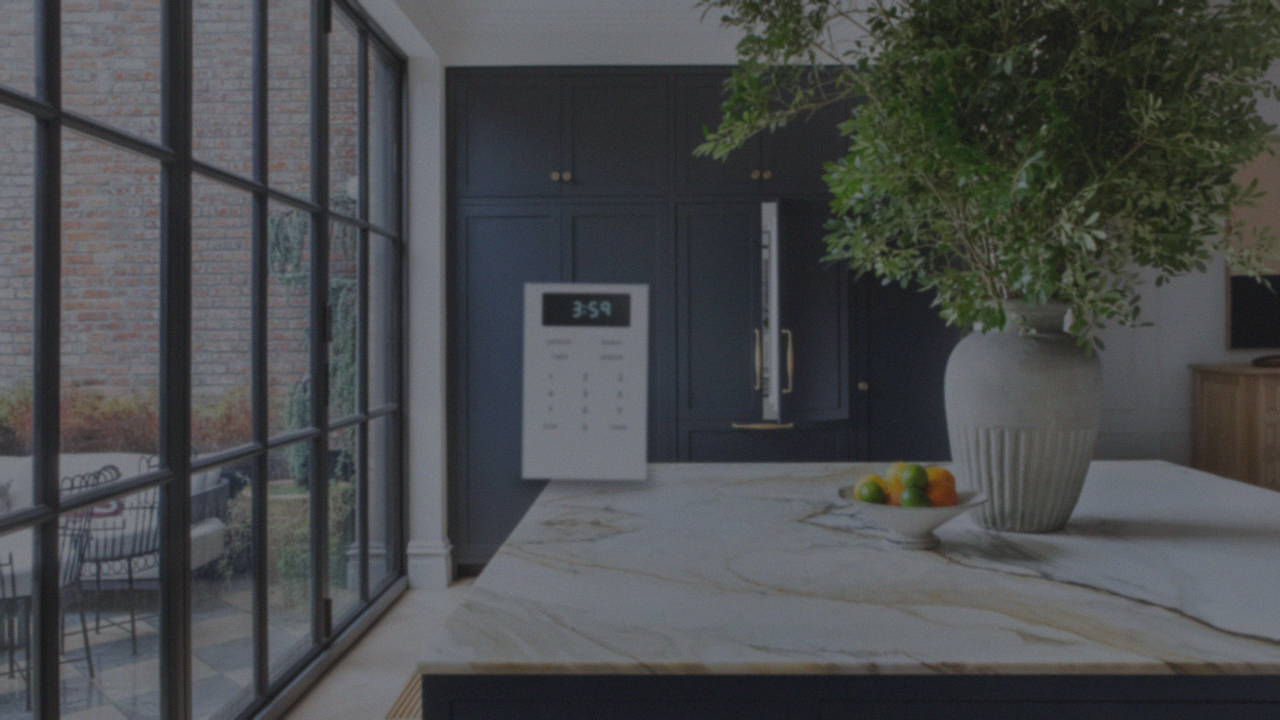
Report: {"hour": 3, "minute": 59}
